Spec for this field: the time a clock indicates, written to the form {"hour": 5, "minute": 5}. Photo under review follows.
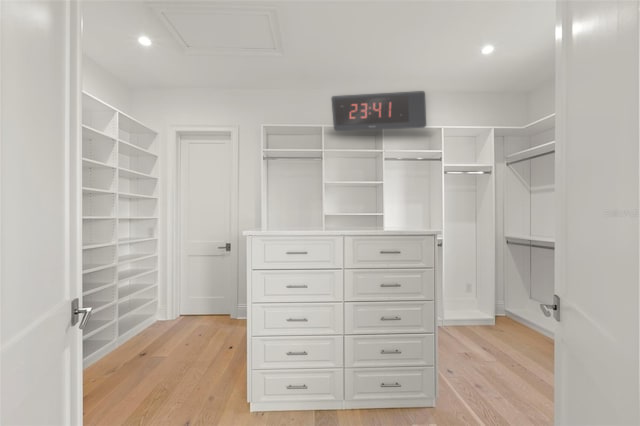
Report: {"hour": 23, "minute": 41}
